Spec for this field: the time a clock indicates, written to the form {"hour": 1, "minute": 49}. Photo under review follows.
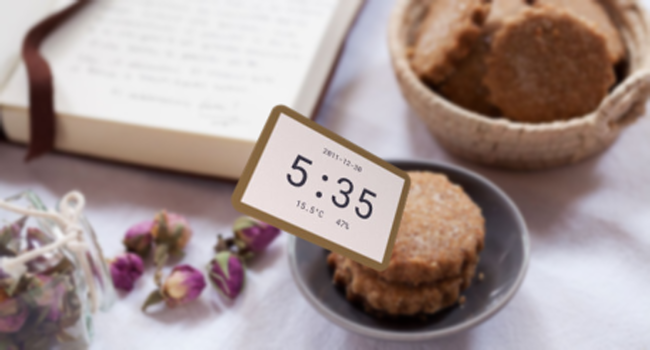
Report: {"hour": 5, "minute": 35}
